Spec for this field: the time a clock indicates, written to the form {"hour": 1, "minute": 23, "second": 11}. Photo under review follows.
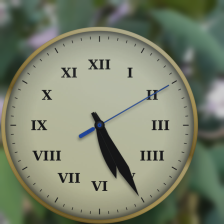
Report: {"hour": 5, "minute": 25, "second": 10}
